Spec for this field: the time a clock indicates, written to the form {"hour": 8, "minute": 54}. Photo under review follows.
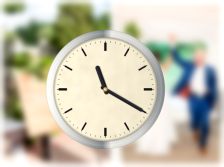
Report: {"hour": 11, "minute": 20}
